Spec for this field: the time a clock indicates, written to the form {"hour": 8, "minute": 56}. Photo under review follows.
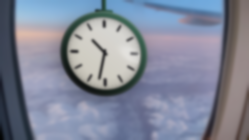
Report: {"hour": 10, "minute": 32}
